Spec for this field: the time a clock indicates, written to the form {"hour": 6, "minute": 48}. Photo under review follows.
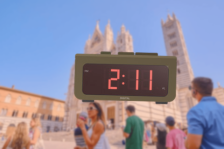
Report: {"hour": 2, "minute": 11}
